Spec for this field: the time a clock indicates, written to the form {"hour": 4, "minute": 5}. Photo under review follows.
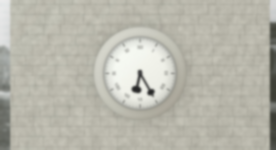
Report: {"hour": 6, "minute": 25}
